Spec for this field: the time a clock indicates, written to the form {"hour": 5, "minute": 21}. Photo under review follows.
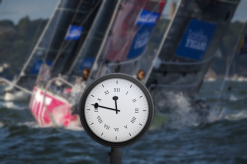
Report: {"hour": 11, "minute": 47}
